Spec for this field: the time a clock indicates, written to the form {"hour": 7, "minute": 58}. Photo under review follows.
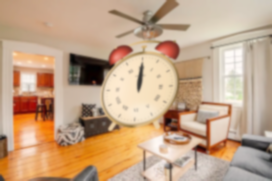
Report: {"hour": 12, "minute": 0}
